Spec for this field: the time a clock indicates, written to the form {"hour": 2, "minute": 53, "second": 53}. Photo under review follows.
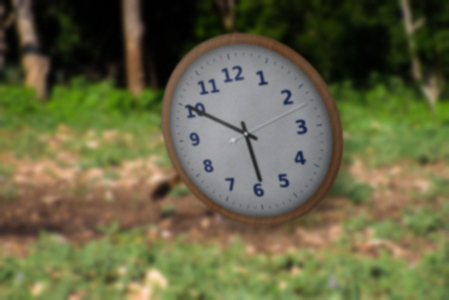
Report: {"hour": 5, "minute": 50, "second": 12}
